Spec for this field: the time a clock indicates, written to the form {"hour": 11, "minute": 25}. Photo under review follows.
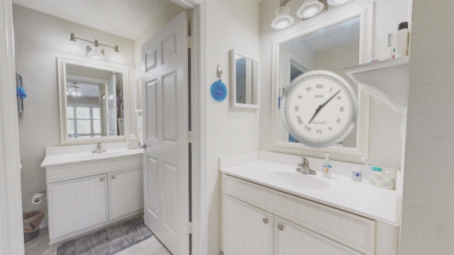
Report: {"hour": 7, "minute": 8}
